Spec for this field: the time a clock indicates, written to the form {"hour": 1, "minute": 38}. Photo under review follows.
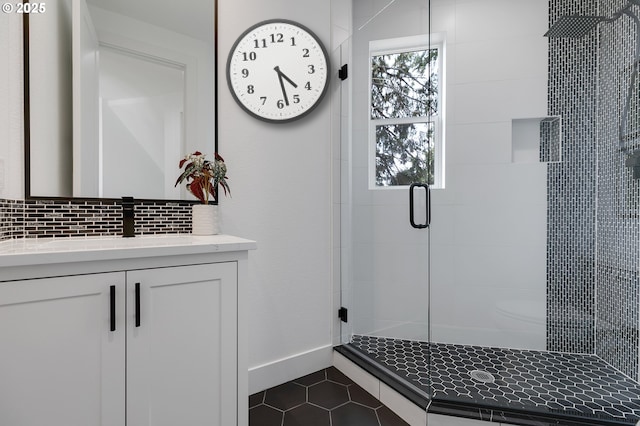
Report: {"hour": 4, "minute": 28}
